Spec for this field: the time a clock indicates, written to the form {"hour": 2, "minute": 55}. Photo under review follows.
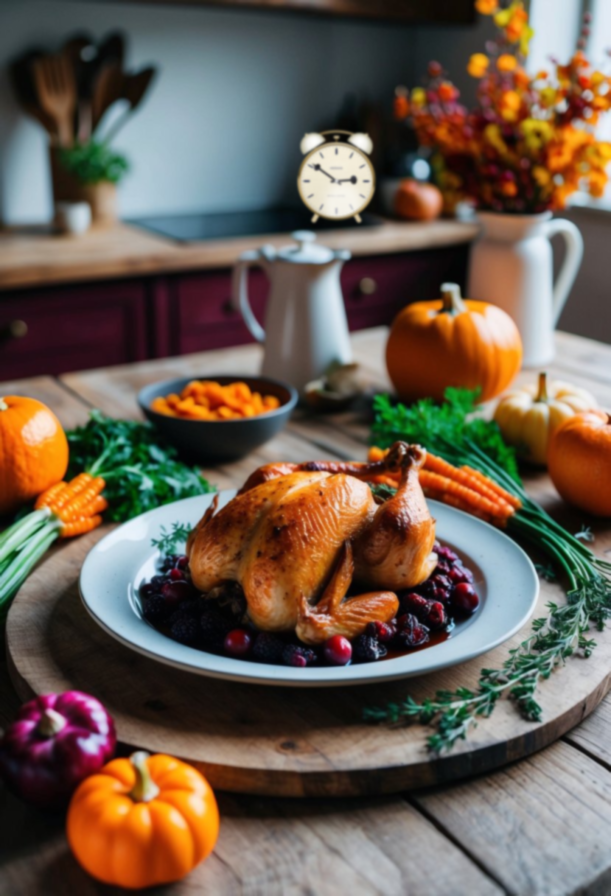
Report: {"hour": 2, "minute": 51}
